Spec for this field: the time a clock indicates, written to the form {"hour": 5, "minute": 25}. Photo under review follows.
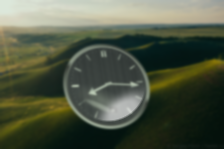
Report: {"hour": 8, "minute": 16}
